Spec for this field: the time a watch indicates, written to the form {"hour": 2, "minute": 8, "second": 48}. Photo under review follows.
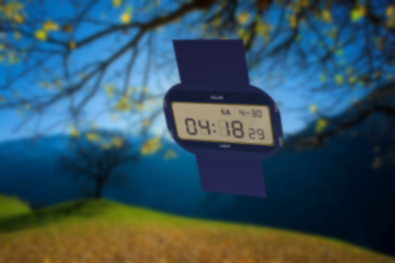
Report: {"hour": 4, "minute": 18, "second": 29}
